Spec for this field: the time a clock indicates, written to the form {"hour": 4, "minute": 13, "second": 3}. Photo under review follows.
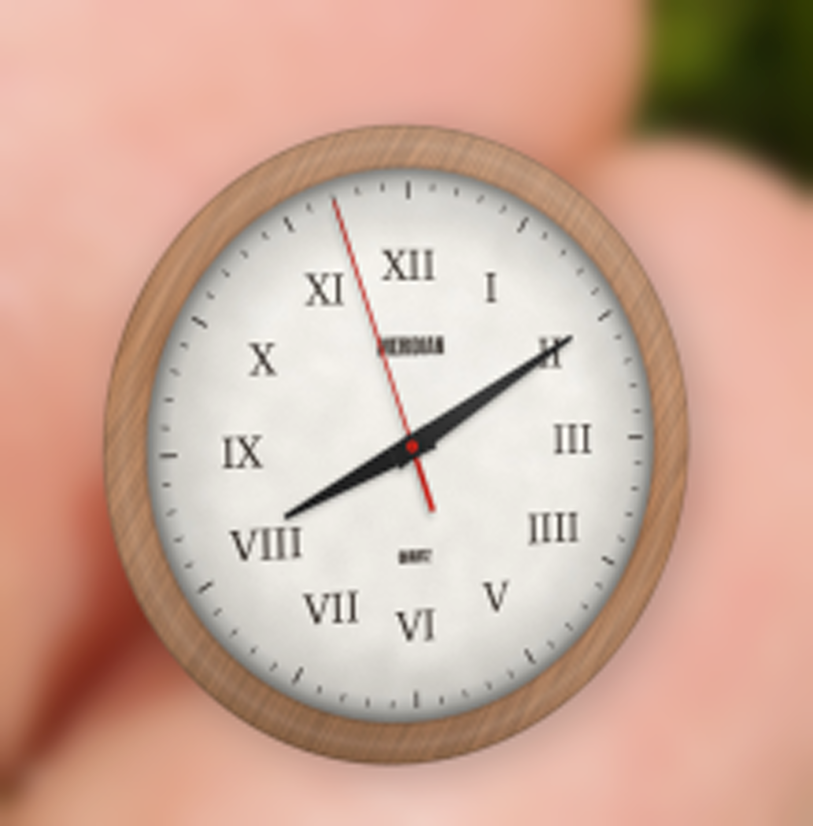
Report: {"hour": 8, "minute": 9, "second": 57}
